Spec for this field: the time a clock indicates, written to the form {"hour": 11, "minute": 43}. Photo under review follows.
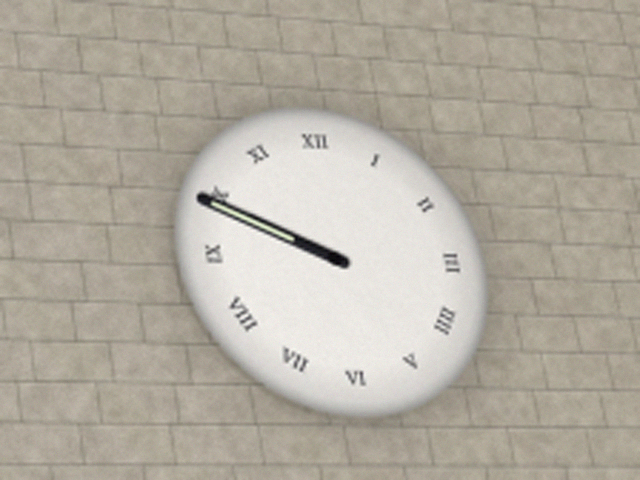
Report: {"hour": 9, "minute": 49}
